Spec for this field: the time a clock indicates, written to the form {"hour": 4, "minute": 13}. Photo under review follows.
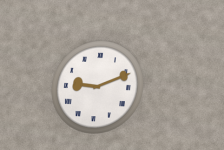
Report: {"hour": 9, "minute": 11}
